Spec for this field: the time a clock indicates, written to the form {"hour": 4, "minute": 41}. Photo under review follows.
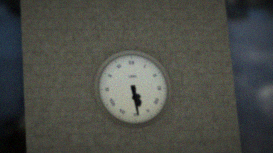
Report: {"hour": 5, "minute": 29}
